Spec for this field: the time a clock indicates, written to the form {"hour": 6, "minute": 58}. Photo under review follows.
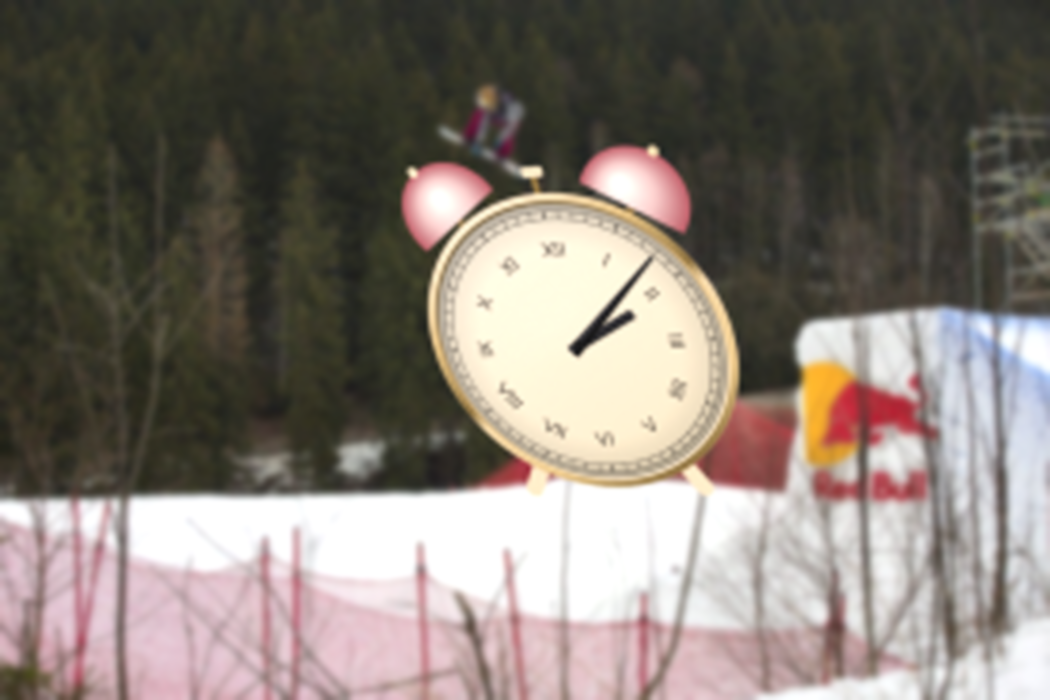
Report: {"hour": 2, "minute": 8}
